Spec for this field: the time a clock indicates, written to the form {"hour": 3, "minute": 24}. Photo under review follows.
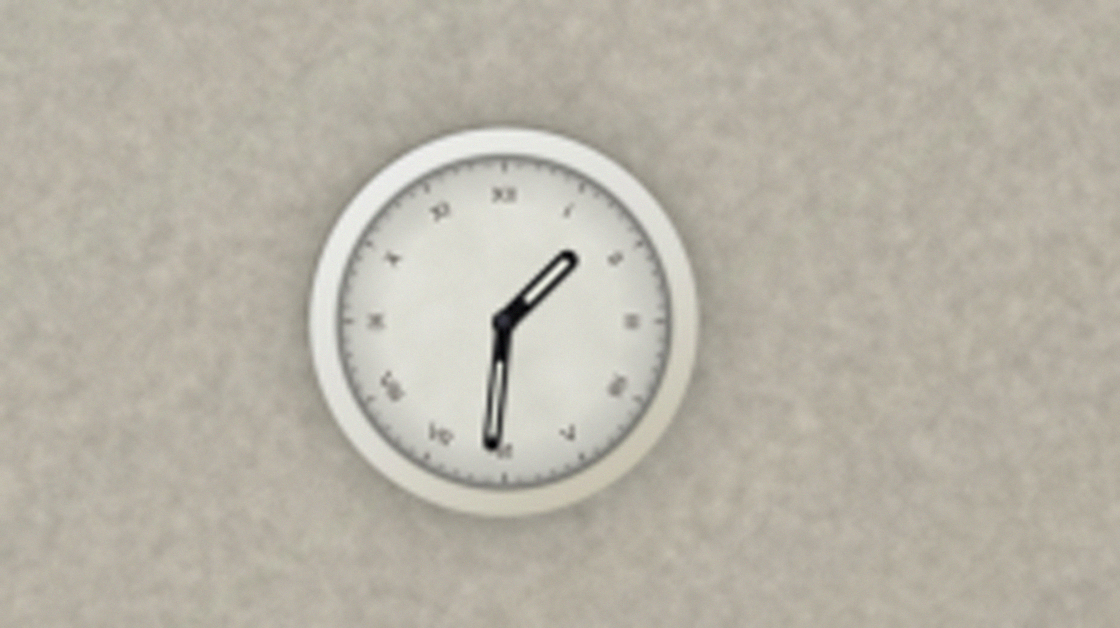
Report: {"hour": 1, "minute": 31}
